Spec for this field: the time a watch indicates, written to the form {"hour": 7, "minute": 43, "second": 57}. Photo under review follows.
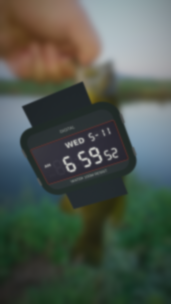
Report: {"hour": 6, "minute": 59, "second": 52}
